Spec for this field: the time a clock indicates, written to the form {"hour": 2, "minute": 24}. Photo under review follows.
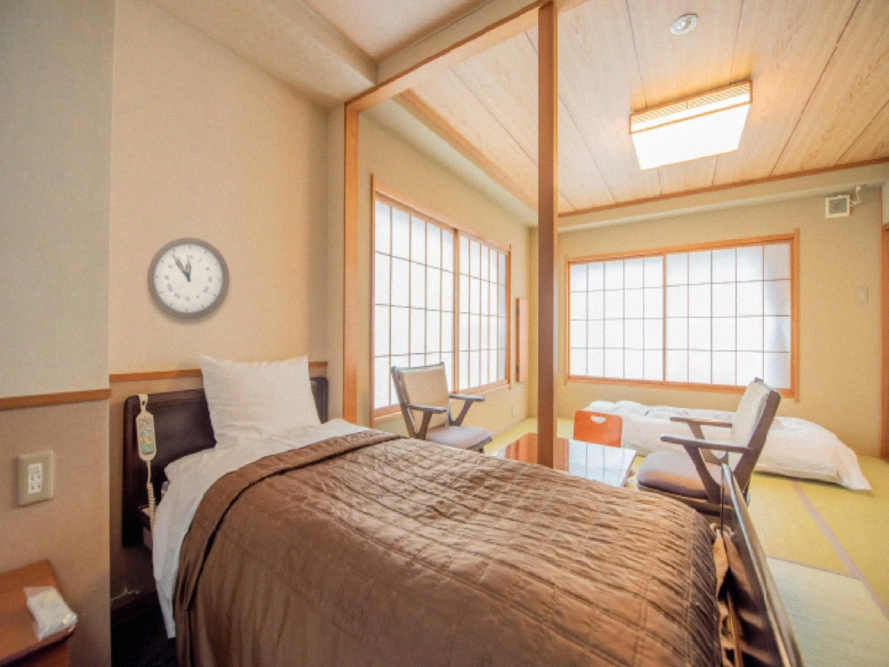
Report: {"hour": 11, "minute": 54}
